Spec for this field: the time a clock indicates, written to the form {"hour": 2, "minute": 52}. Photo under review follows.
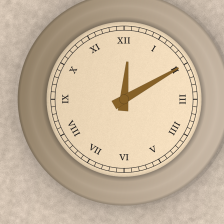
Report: {"hour": 12, "minute": 10}
